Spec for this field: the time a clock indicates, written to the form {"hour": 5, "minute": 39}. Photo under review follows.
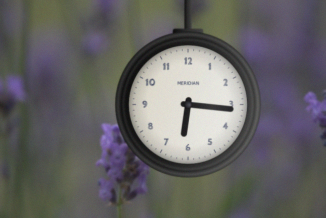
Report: {"hour": 6, "minute": 16}
